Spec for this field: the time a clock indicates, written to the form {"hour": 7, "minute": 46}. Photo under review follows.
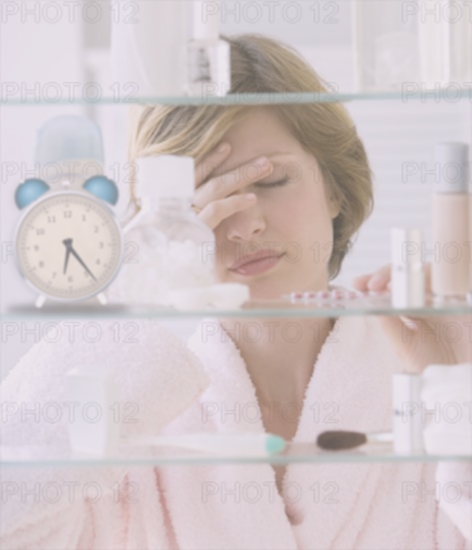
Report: {"hour": 6, "minute": 24}
